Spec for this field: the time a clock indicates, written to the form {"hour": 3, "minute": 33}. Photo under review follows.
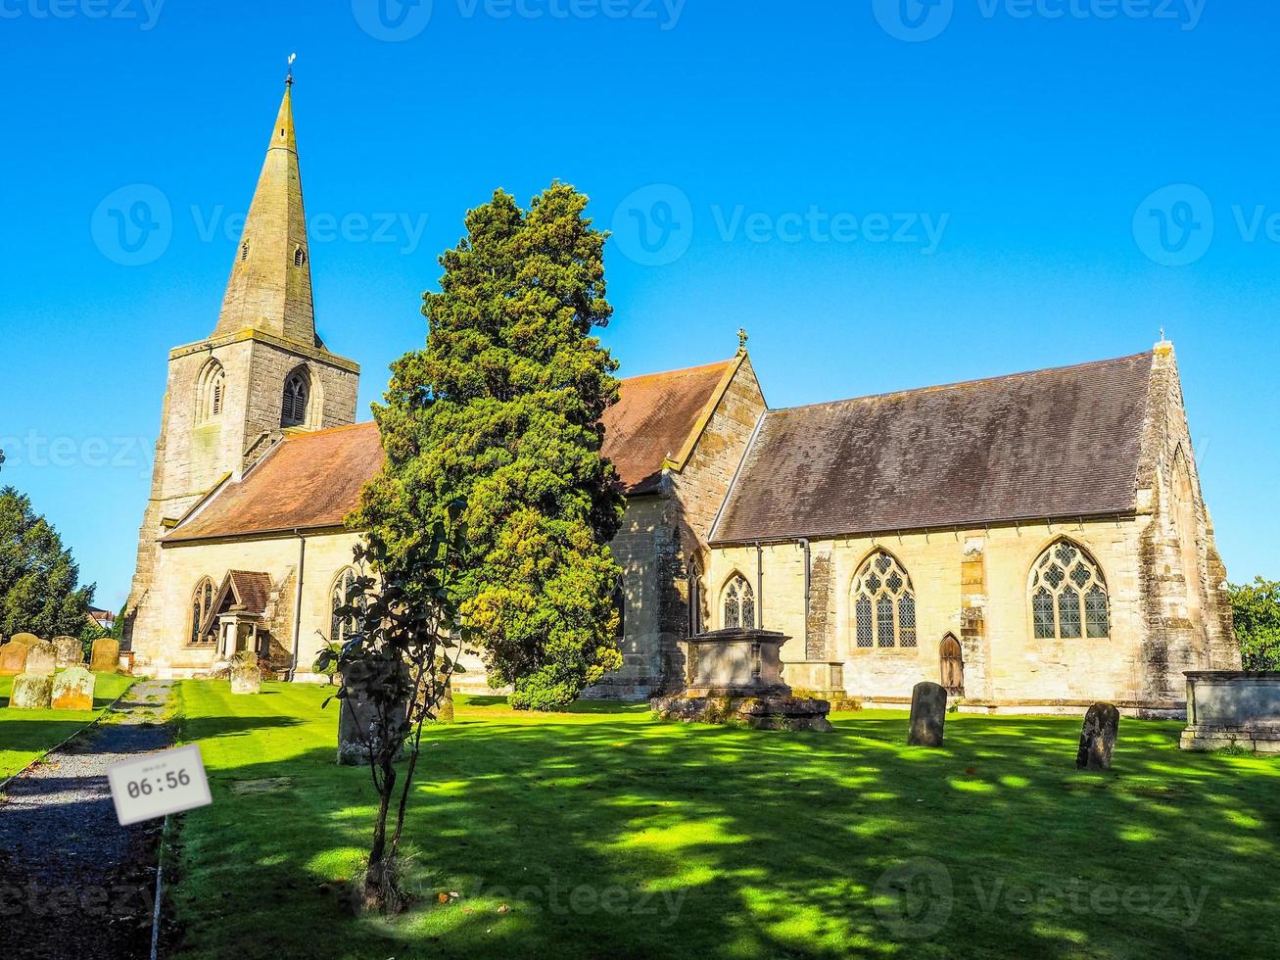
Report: {"hour": 6, "minute": 56}
